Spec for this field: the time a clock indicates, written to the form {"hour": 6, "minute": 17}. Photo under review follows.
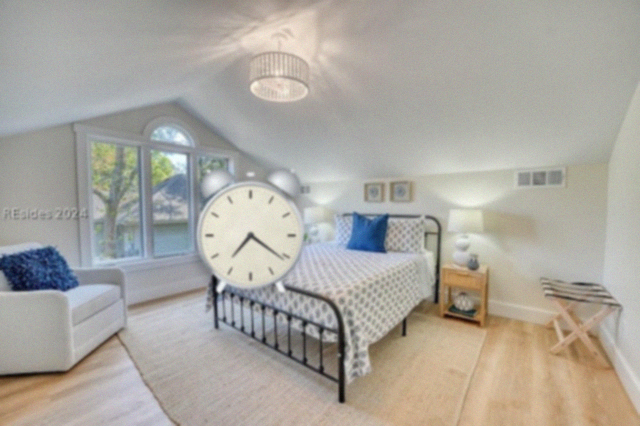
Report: {"hour": 7, "minute": 21}
